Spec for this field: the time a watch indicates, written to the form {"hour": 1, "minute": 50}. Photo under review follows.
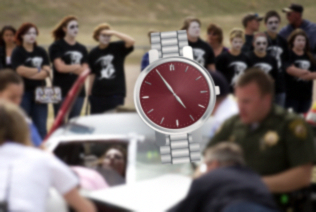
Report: {"hour": 4, "minute": 55}
